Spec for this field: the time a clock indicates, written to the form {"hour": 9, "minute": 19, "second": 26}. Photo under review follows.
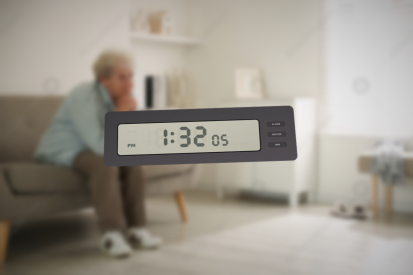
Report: {"hour": 1, "minute": 32, "second": 5}
